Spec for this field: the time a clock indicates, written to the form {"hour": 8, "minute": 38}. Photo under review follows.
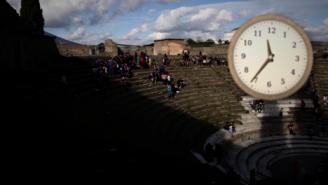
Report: {"hour": 11, "minute": 36}
